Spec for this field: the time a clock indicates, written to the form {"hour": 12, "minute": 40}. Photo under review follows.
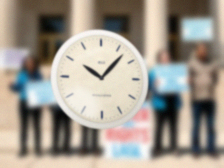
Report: {"hour": 10, "minute": 7}
